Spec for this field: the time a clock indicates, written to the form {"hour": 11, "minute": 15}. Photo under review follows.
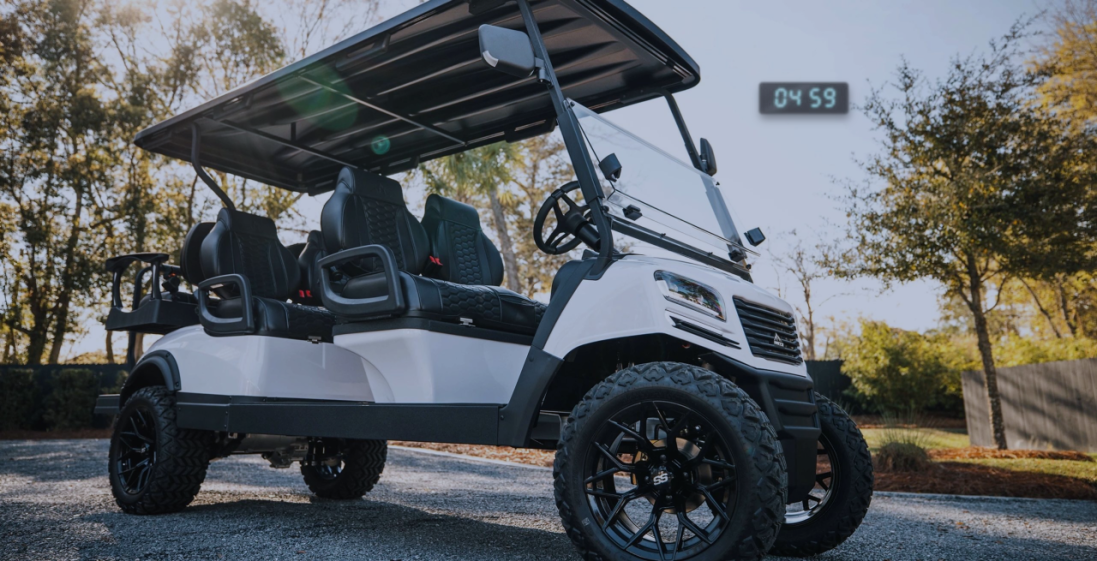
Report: {"hour": 4, "minute": 59}
